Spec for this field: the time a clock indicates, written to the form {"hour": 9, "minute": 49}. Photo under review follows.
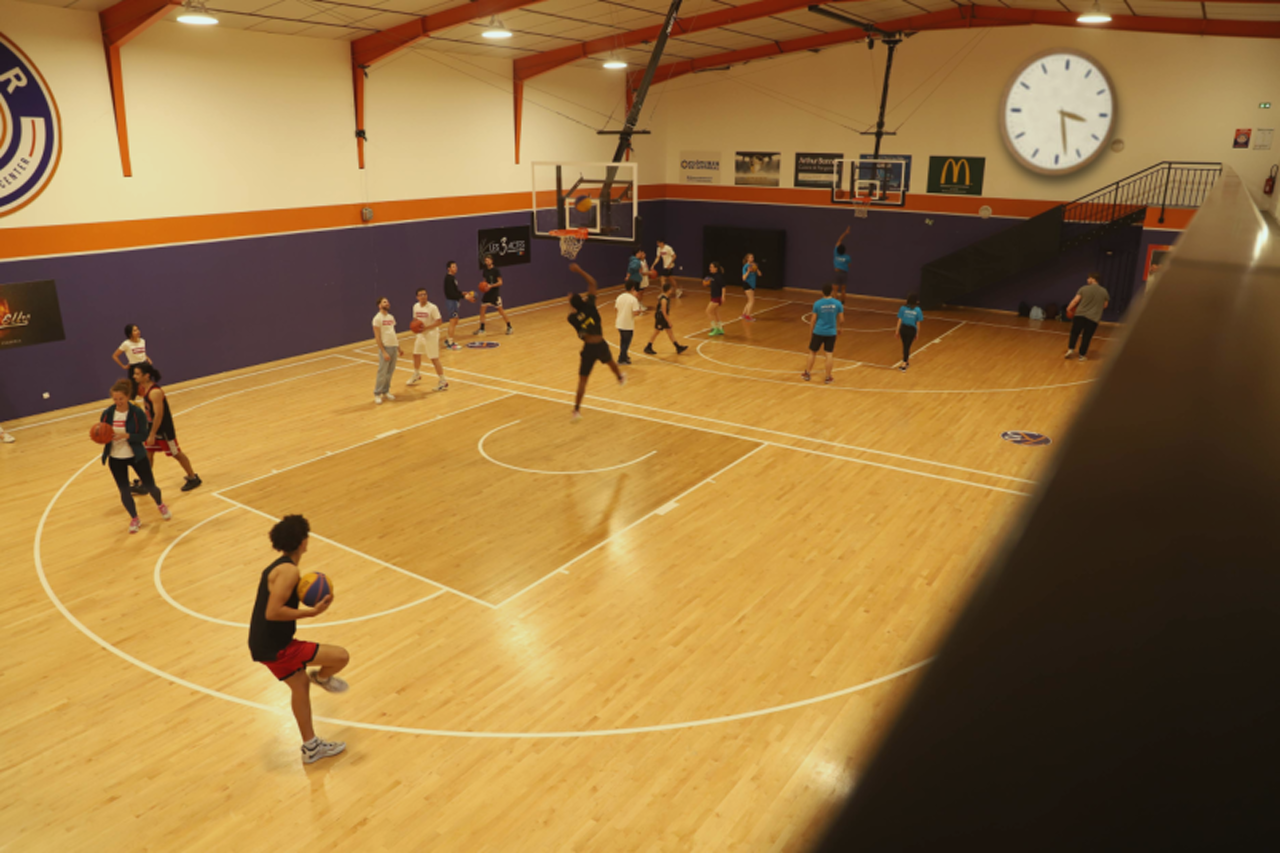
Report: {"hour": 3, "minute": 28}
